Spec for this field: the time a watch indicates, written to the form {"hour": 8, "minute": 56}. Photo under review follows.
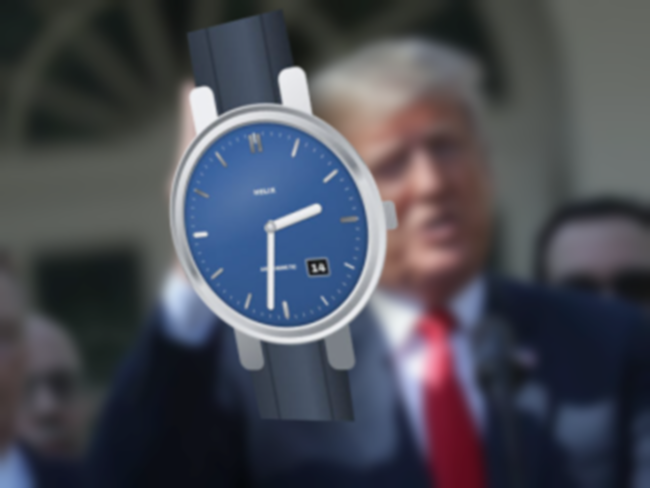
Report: {"hour": 2, "minute": 32}
